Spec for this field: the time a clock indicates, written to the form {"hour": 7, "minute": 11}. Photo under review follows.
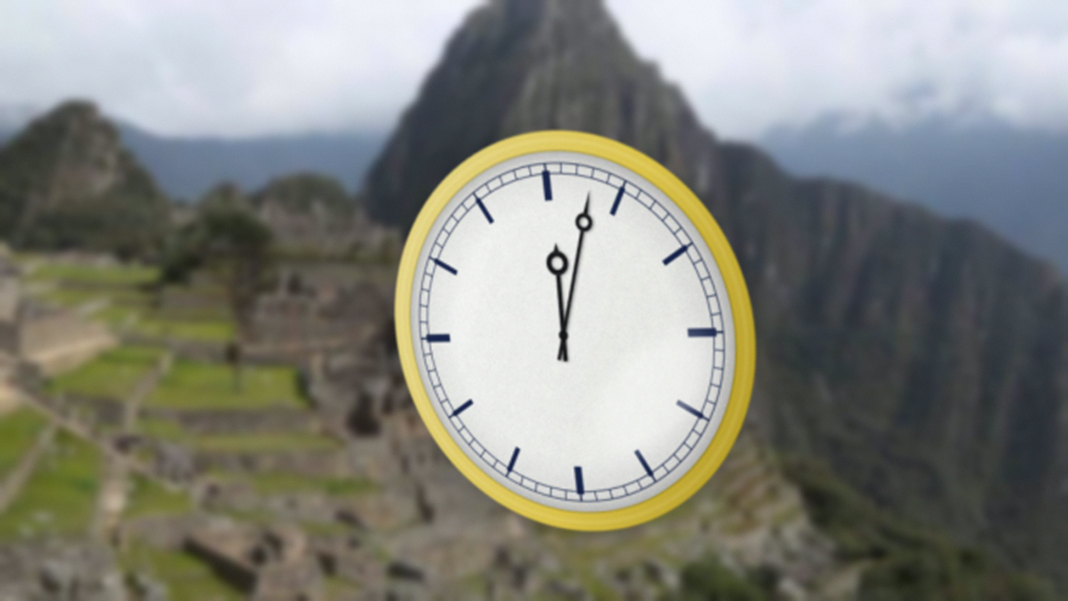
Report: {"hour": 12, "minute": 3}
